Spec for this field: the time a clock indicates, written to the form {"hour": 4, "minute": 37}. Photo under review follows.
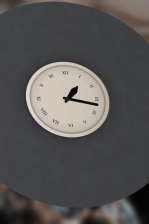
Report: {"hour": 1, "minute": 17}
